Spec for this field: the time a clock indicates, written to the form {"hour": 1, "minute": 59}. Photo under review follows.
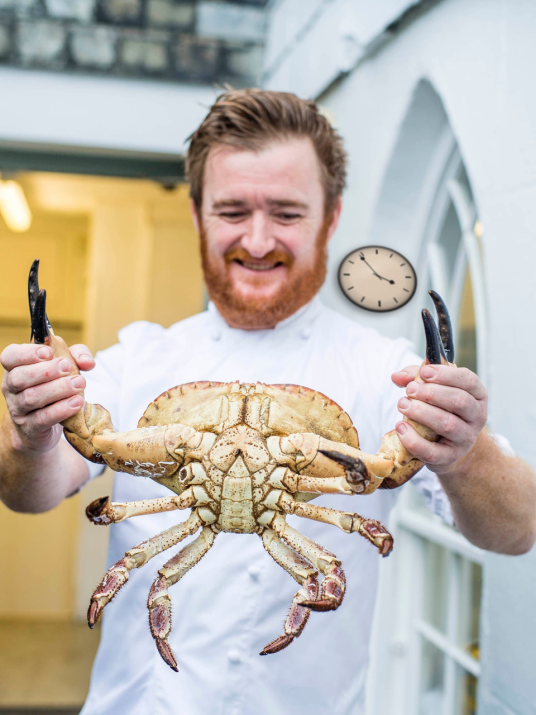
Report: {"hour": 3, "minute": 54}
